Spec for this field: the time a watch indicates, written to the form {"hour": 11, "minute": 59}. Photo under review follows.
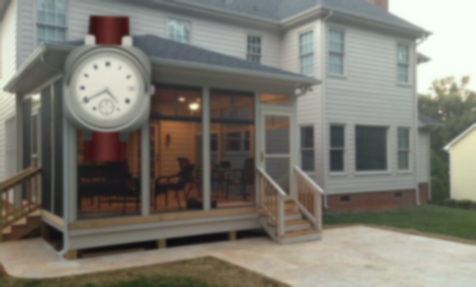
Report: {"hour": 4, "minute": 40}
